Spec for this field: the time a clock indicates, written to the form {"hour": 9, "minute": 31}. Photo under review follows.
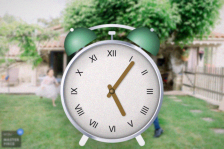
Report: {"hour": 5, "minute": 6}
